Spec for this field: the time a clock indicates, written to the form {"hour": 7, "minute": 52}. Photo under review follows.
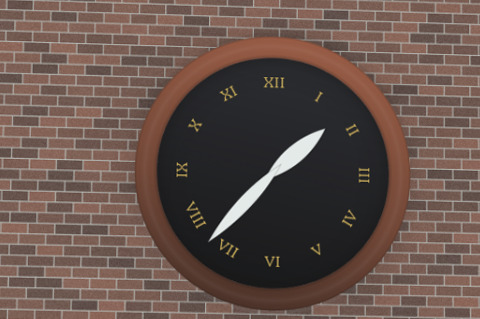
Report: {"hour": 1, "minute": 37}
